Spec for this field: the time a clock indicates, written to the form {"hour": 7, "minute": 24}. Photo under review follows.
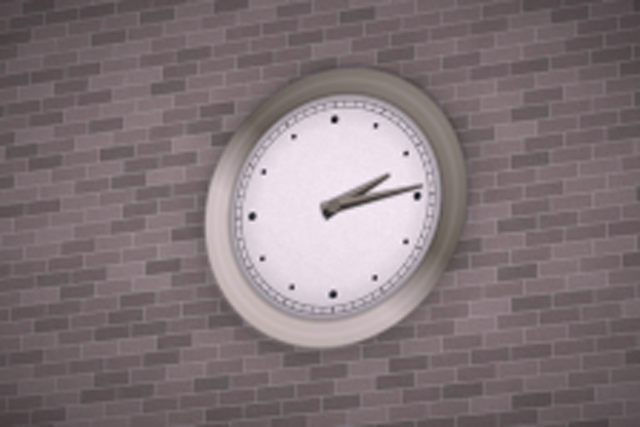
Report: {"hour": 2, "minute": 14}
